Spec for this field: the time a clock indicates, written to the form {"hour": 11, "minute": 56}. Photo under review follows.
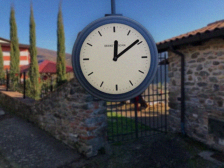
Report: {"hour": 12, "minute": 9}
